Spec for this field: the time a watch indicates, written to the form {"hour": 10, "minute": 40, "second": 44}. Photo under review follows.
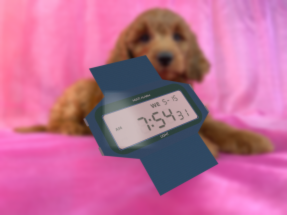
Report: {"hour": 7, "minute": 54, "second": 31}
